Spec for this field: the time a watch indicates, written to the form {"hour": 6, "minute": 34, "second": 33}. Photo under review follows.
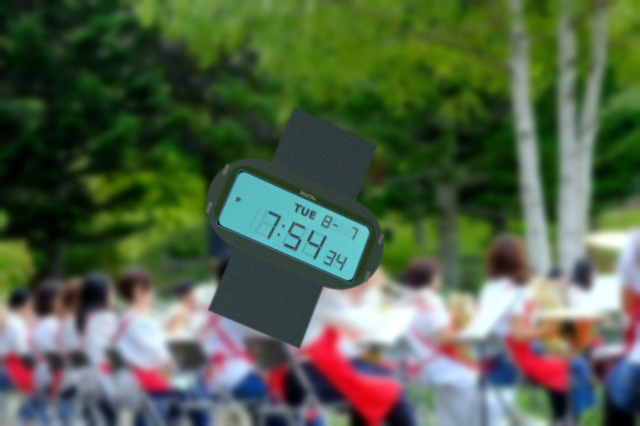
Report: {"hour": 7, "minute": 54, "second": 34}
